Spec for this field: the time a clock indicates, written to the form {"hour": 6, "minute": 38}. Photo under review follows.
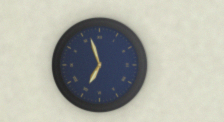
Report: {"hour": 6, "minute": 57}
